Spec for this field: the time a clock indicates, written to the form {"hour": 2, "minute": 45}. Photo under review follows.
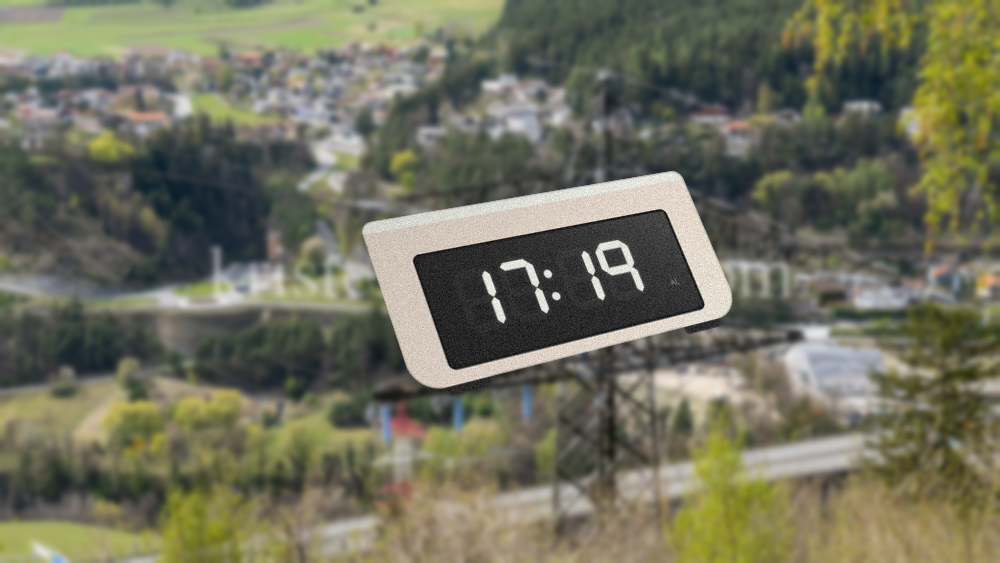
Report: {"hour": 17, "minute": 19}
